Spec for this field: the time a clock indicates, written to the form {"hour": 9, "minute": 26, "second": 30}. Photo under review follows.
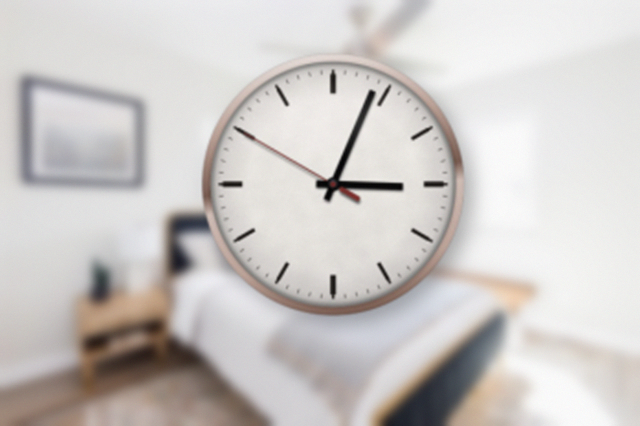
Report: {"hour": 3, "minute": 3, "second": 50}
